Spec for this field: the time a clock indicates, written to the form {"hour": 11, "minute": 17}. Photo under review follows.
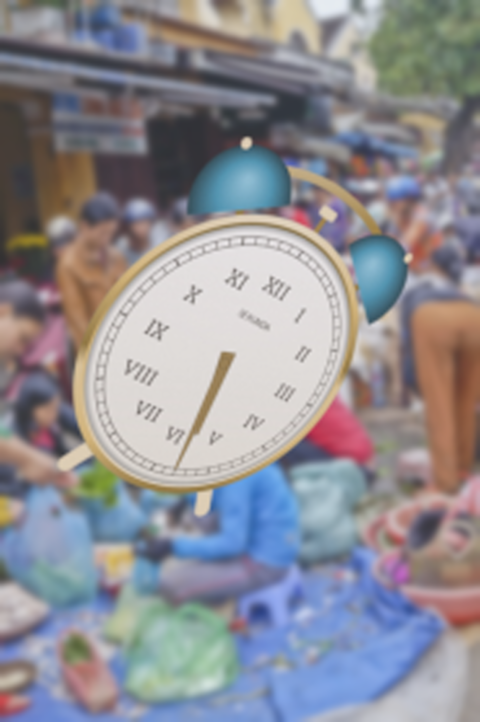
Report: {"hour": 5, "minute": 28}
